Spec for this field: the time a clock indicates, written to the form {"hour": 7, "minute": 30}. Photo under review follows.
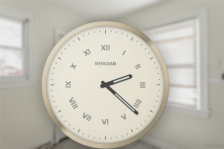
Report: {"hour": 2, "minute": 22}
